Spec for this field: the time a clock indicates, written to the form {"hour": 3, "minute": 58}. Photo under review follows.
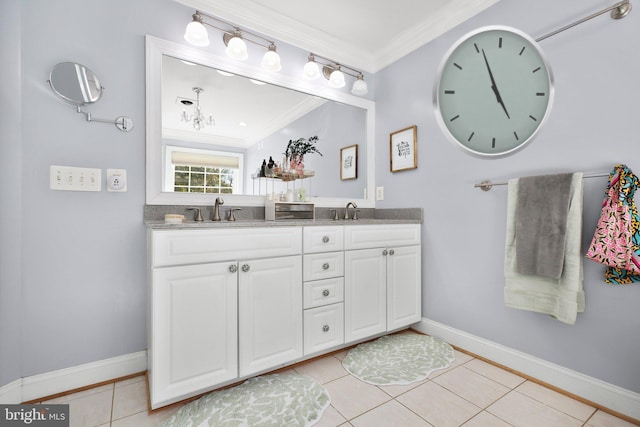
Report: {"hour": 4, "minute": 56}
